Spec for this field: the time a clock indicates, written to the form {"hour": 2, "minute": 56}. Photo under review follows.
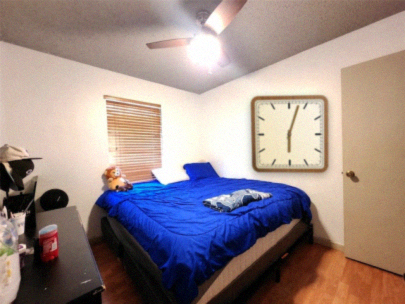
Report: {"hour": 6, "minute": 3}
